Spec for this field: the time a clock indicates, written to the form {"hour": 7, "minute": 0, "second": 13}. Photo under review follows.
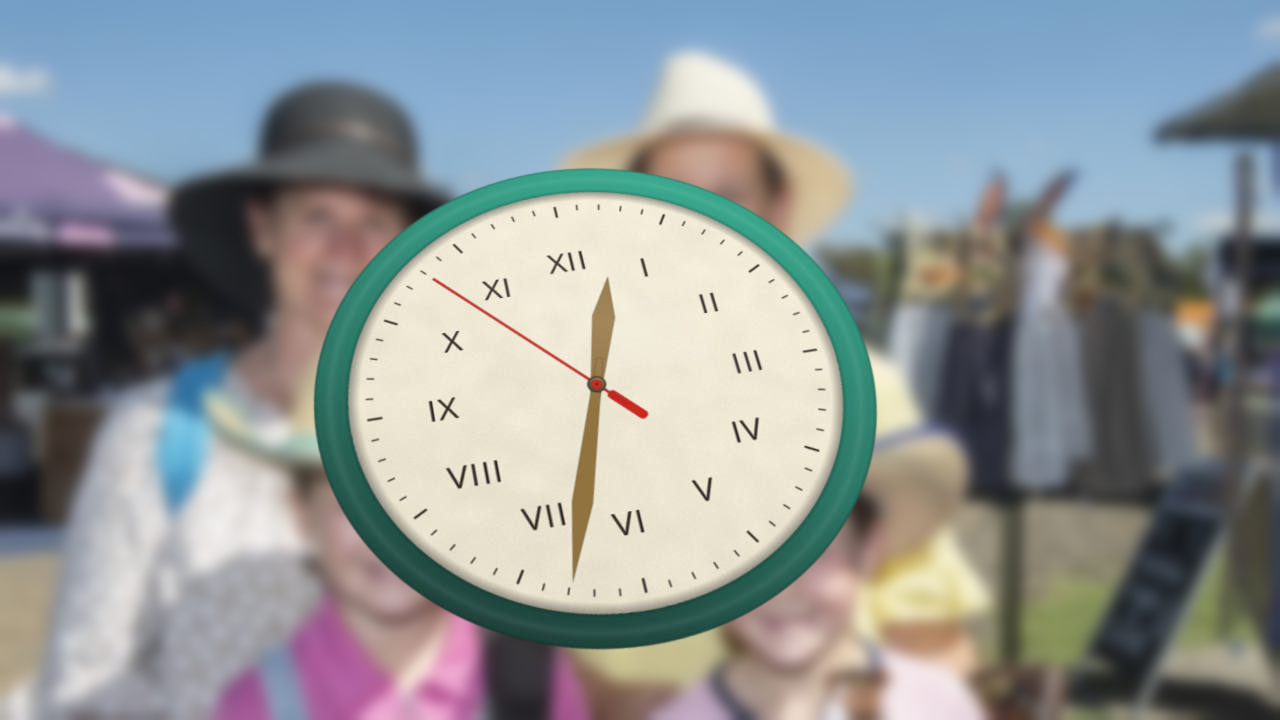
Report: {"hour": 12, "minute": 32, "second": 53}
